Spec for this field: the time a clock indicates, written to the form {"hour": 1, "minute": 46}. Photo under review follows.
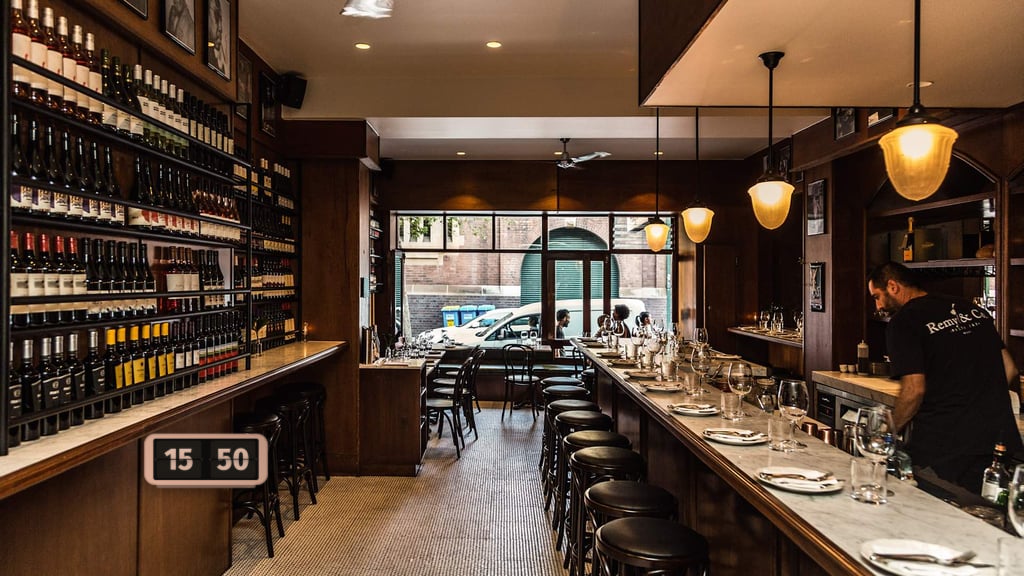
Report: {"hour": 15, "minute": 50}
